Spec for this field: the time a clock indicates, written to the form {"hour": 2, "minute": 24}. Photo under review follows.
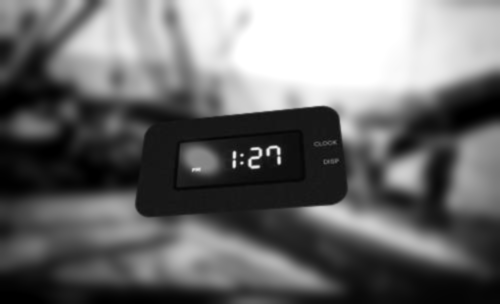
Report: {"hour": 1, "minute": 27}
